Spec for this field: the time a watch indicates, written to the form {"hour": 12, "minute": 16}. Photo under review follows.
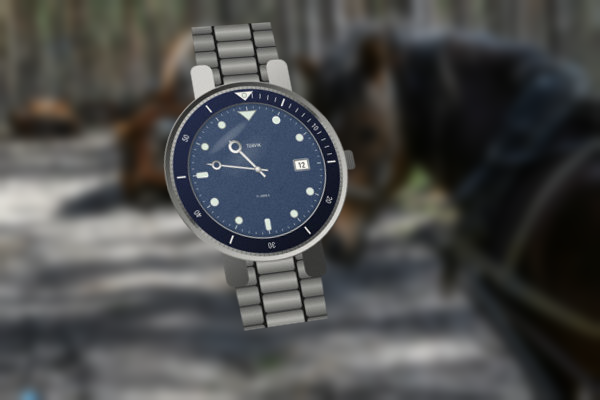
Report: {"hour": 10, "minute": 47}
